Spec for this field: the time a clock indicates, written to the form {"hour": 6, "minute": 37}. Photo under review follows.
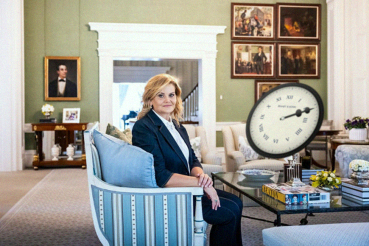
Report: {"hour": 2, "minute": 11}
